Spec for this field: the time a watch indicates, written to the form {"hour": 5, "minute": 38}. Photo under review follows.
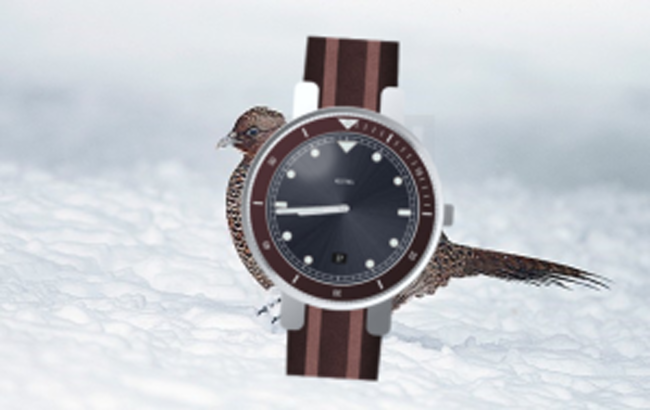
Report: {"hour": 8, "minute": 44}
